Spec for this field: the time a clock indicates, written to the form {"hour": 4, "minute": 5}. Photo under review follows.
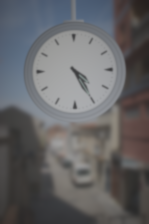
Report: {"hour": 4, "minute": 25}
